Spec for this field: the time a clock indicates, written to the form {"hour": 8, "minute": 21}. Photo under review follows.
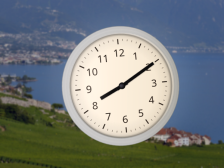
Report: {"hour": 8, "minute": 10}
